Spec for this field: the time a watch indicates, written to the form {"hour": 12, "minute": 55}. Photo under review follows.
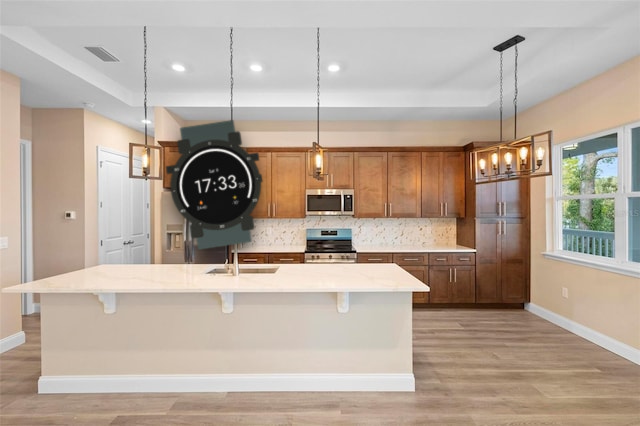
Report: {"hour": 17, "minute": 33}
